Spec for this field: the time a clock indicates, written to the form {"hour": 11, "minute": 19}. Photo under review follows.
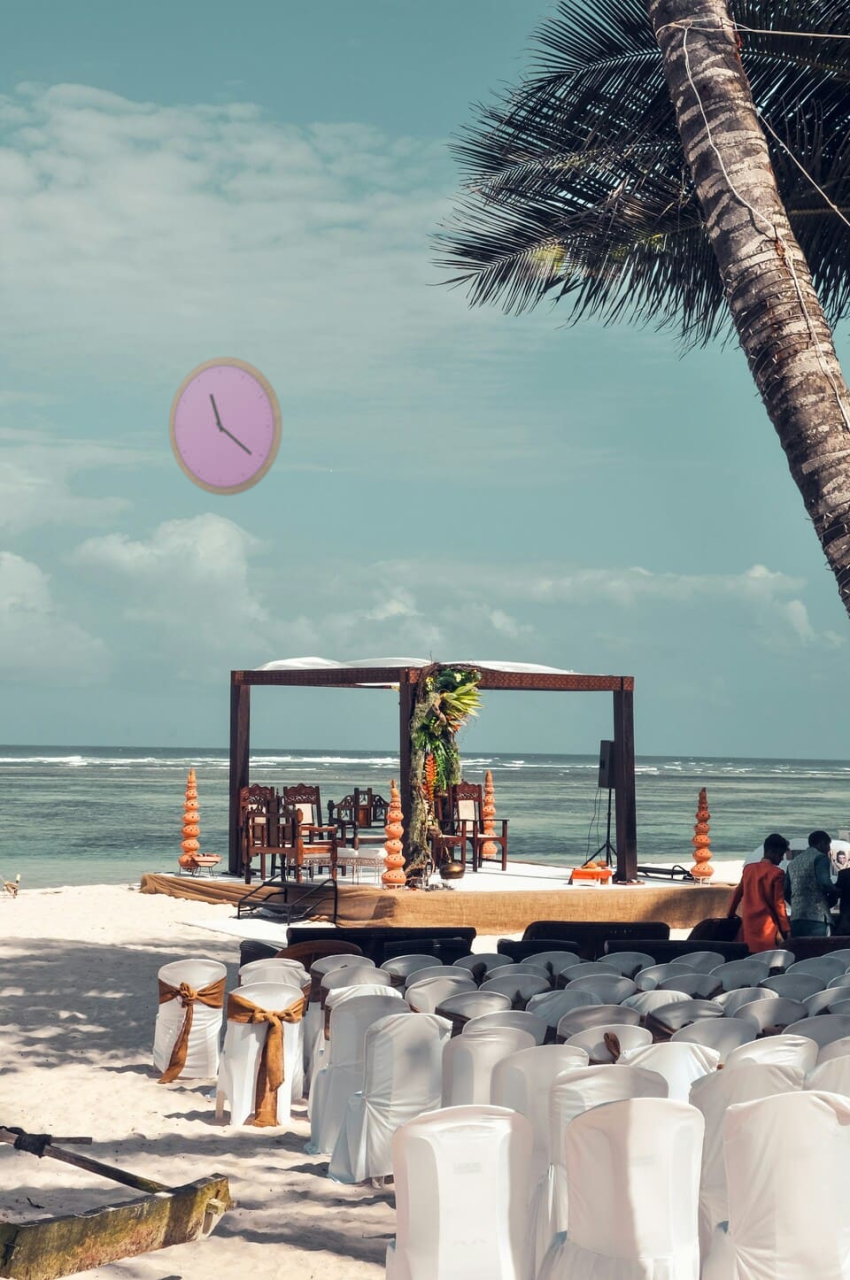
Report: {"hour": 11, "minute": 21}
